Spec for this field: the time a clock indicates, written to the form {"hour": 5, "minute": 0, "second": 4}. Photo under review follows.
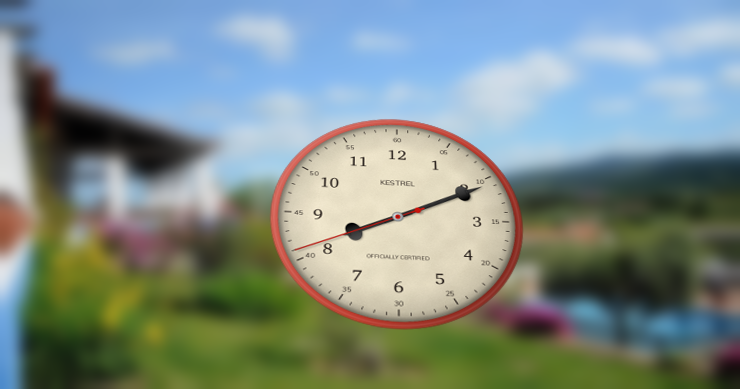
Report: {"hour": 8, "minute": 10, "second": 41}
